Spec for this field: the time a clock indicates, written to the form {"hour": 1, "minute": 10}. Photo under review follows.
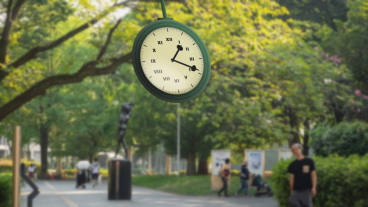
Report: {"hour": 1, "minute": 19}
